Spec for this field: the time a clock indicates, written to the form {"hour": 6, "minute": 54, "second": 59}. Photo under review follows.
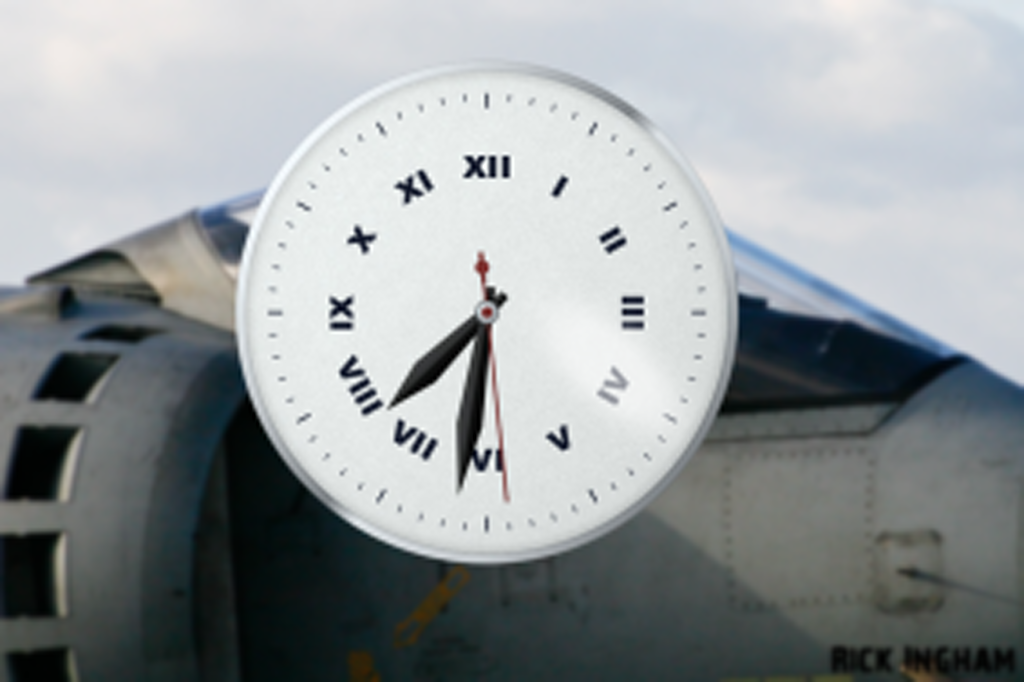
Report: {"hour": 7, "minute": 31, "second": 29}
